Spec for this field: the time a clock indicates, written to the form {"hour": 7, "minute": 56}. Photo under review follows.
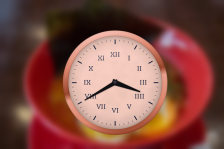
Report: {"hour": 3, "minute": 40}
